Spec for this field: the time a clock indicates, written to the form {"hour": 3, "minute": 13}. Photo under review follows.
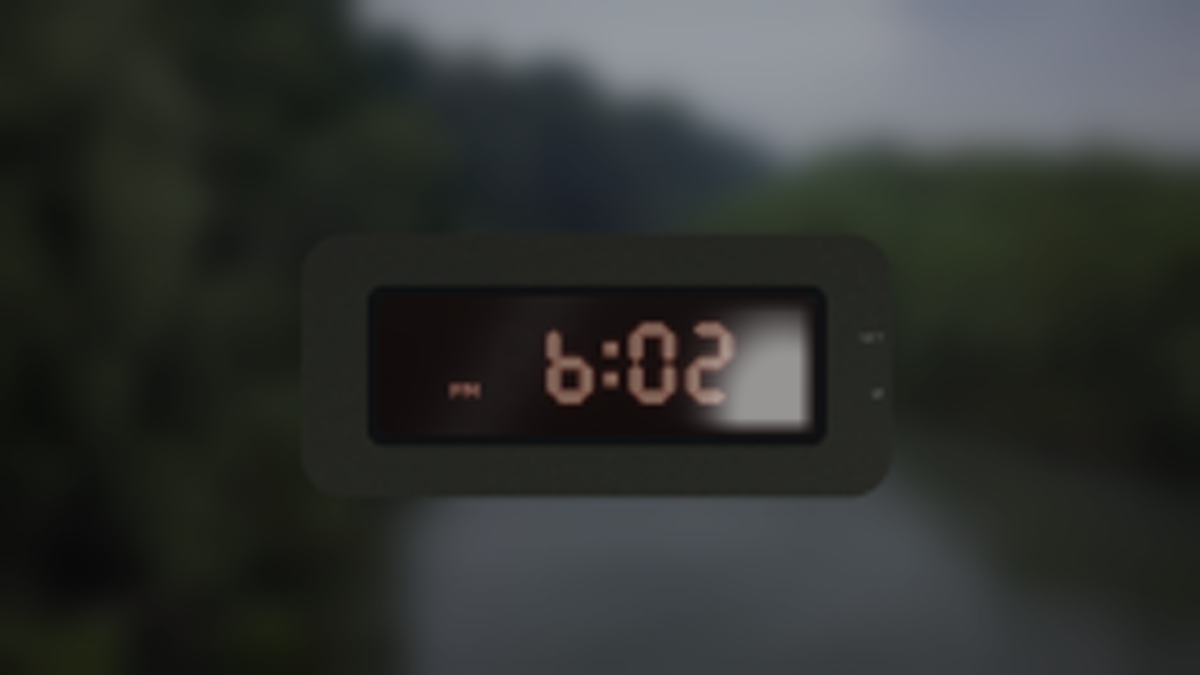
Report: {"hour": 6, "minute": 2}
